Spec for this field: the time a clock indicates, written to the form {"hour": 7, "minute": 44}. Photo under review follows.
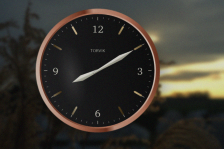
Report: {"hour": 8, "minute": 10}
